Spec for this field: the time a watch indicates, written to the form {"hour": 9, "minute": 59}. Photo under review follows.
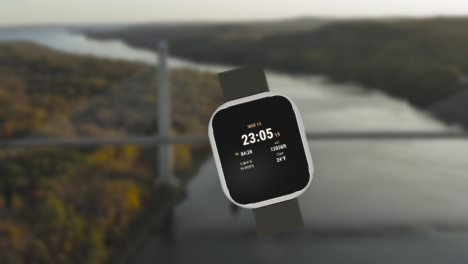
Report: {"hour": 23, "minute": 5}
